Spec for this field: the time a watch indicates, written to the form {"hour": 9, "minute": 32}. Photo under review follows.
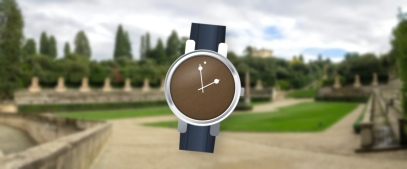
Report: {"hour": 1, "minute": 58}
